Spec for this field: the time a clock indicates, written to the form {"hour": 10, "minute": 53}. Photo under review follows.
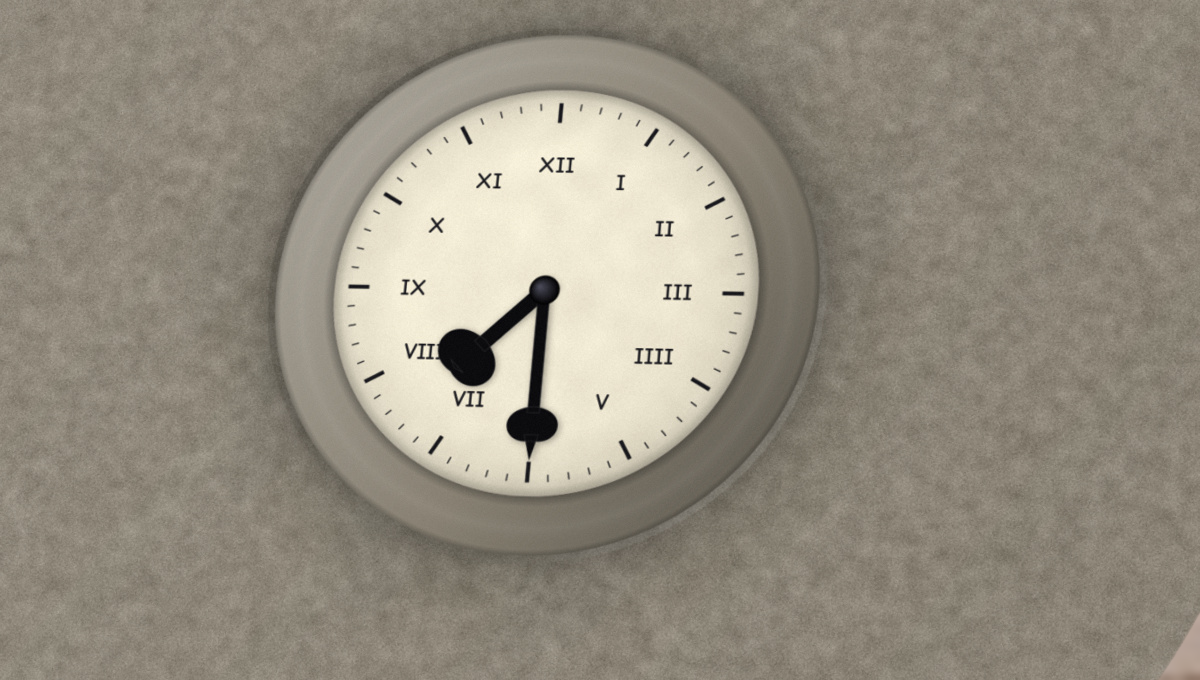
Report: {"hour": 7, "minute": 30}
